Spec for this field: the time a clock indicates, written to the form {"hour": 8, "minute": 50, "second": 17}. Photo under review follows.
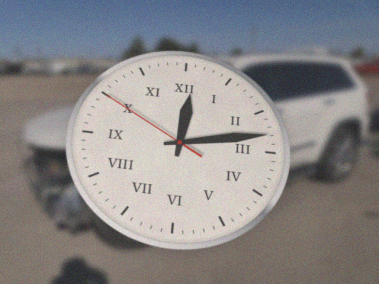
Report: {"hour": 12, "minute": 12, "second": 50}
